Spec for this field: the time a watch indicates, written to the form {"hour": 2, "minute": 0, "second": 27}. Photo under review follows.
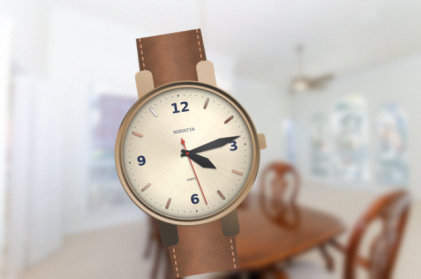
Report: {"hour": 4, "minute": 13, "second": 28}
